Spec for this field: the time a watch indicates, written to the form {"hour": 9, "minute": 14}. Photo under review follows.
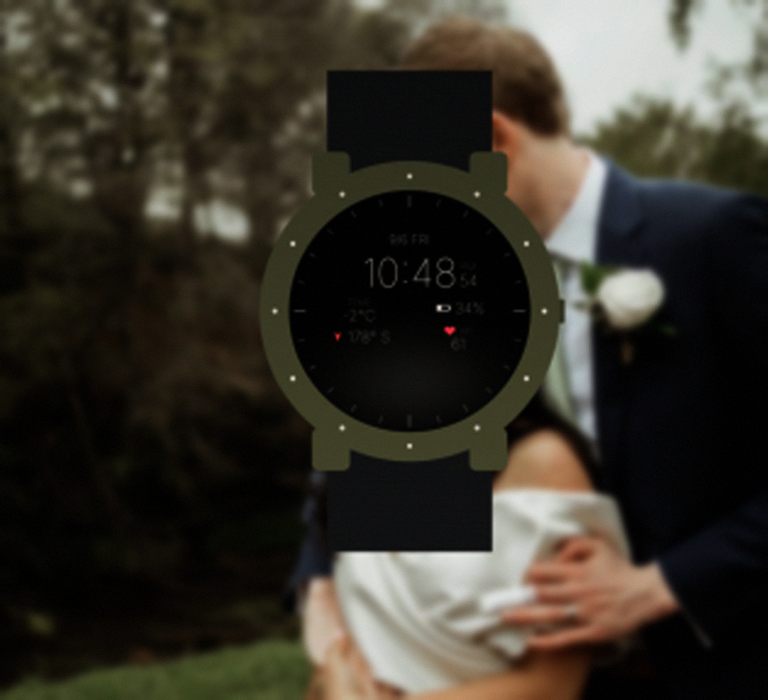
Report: {"hour": 10, "minute": 48}
